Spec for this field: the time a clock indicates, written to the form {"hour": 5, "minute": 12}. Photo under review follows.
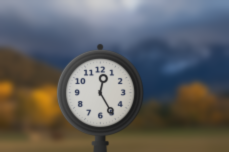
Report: {"hour": 12, "minute": 25}
